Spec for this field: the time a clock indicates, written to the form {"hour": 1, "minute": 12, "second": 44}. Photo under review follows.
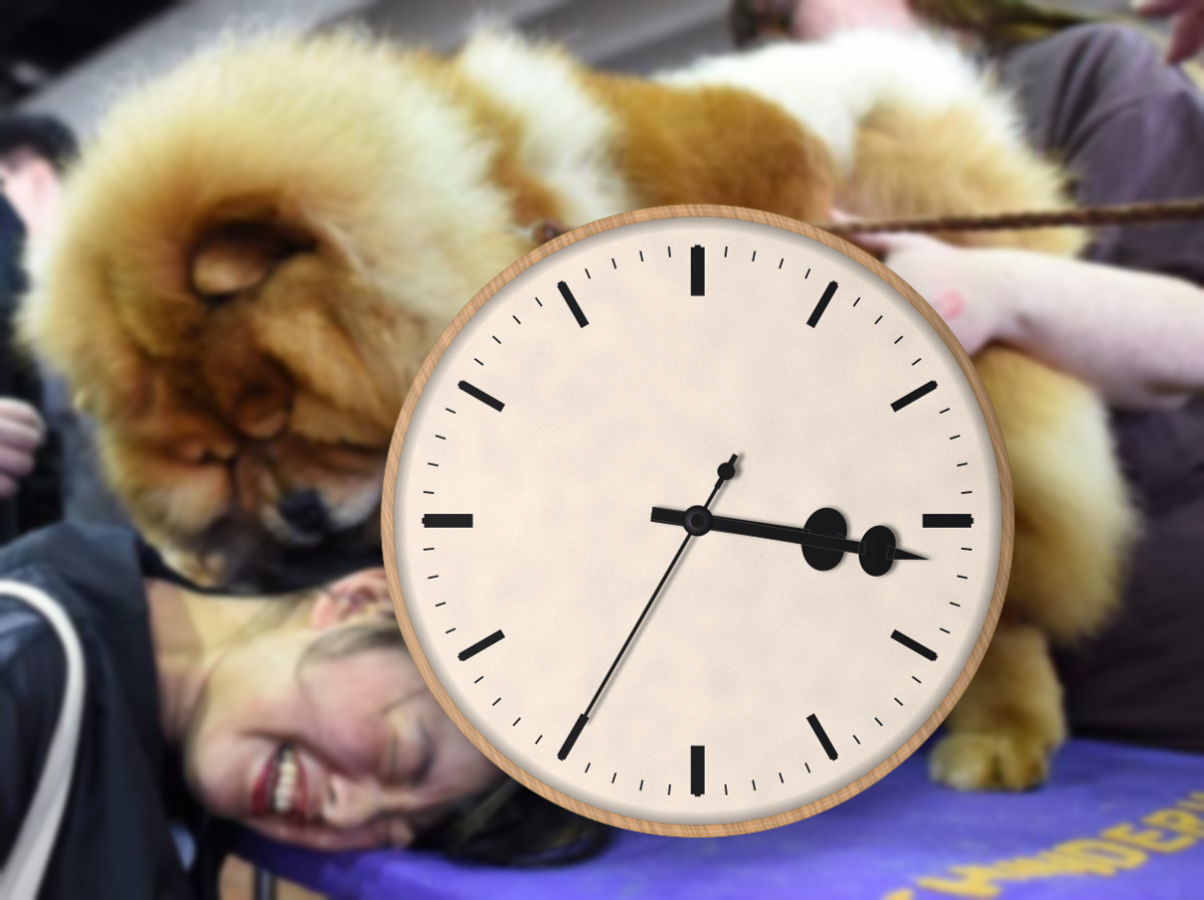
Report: {"hour": 3, "minute": 16, "second": 35}
